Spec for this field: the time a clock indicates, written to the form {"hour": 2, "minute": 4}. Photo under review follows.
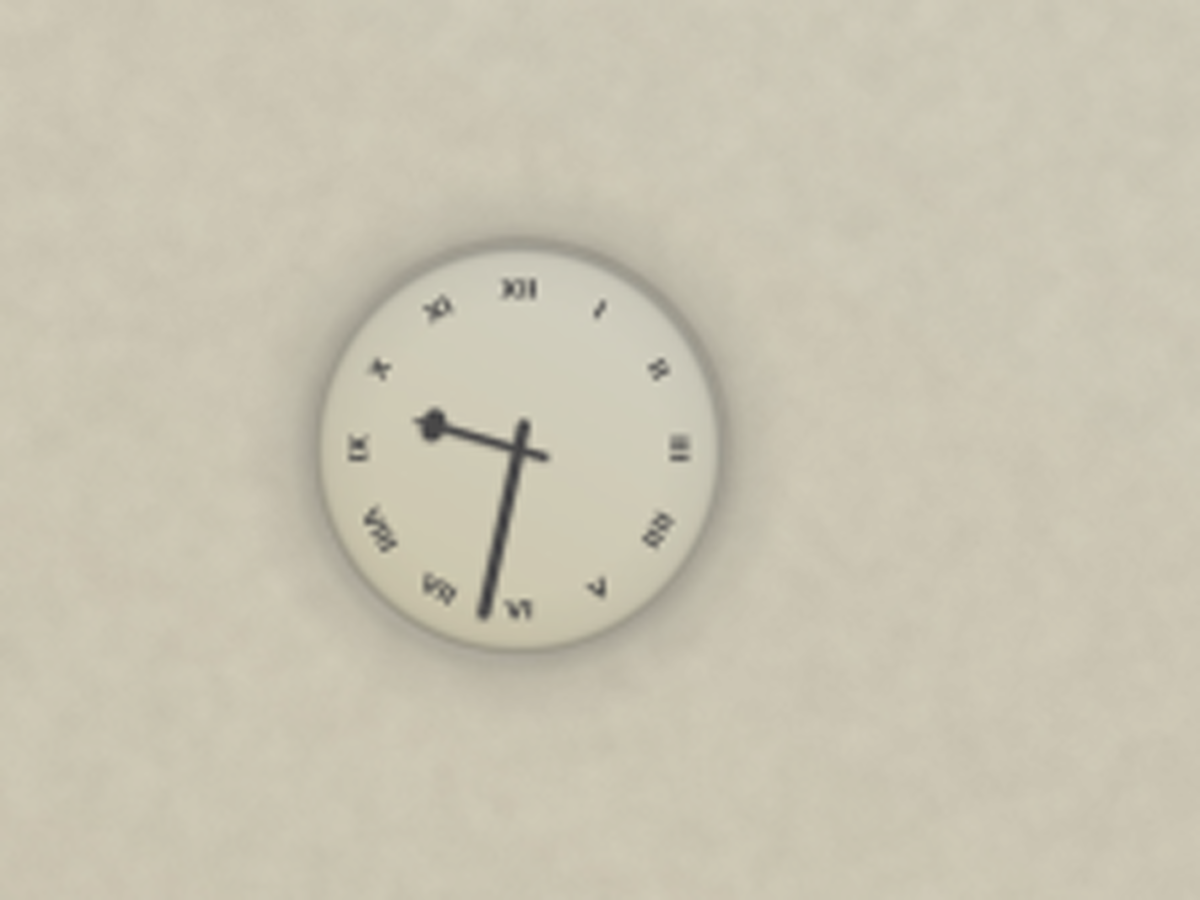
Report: {"hour": 9, "minute": 32}
